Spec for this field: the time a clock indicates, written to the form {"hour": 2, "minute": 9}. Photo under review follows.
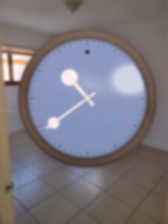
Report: {"hour": 10, "minute": 39}
